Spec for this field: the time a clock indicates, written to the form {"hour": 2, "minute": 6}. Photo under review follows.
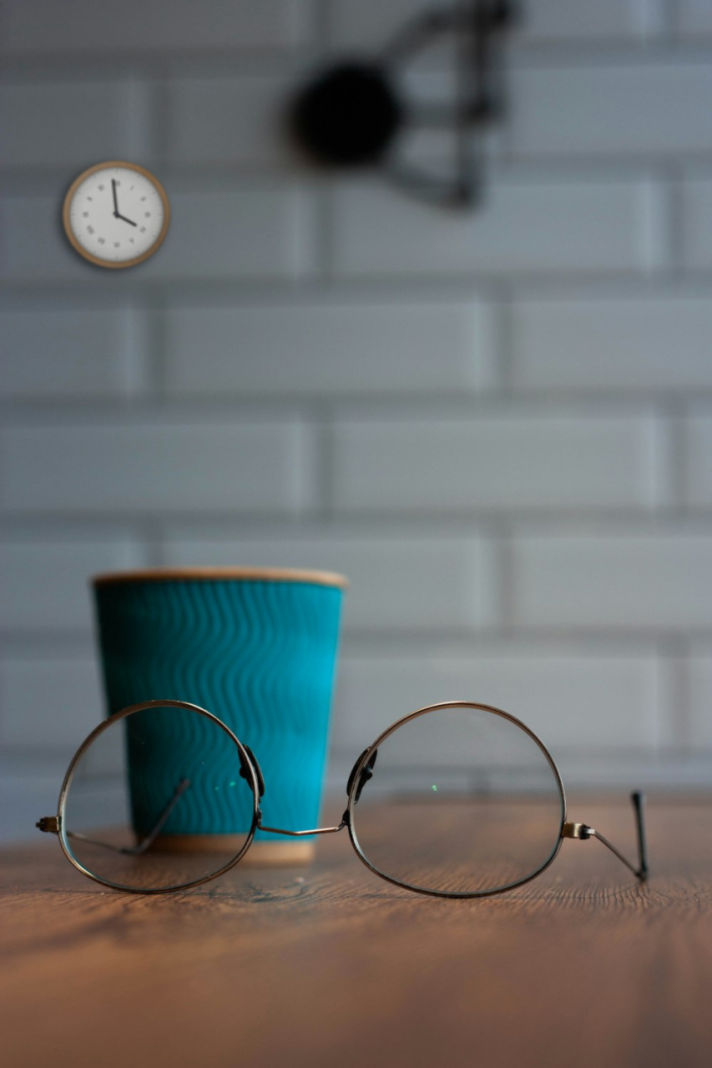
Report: {"hour": 3, "minute": 59}
